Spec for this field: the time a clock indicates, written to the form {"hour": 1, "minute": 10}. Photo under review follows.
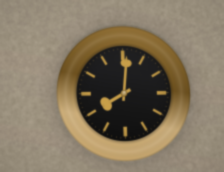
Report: {"hour": 8, "minute": 1}
